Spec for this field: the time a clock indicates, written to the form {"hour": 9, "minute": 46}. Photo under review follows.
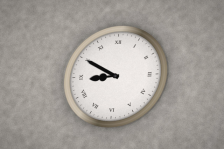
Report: {"hour": 8, "minute": 50}
